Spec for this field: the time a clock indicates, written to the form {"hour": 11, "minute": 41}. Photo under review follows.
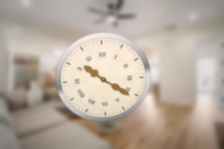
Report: {"hour": 10, "minute": 21}
